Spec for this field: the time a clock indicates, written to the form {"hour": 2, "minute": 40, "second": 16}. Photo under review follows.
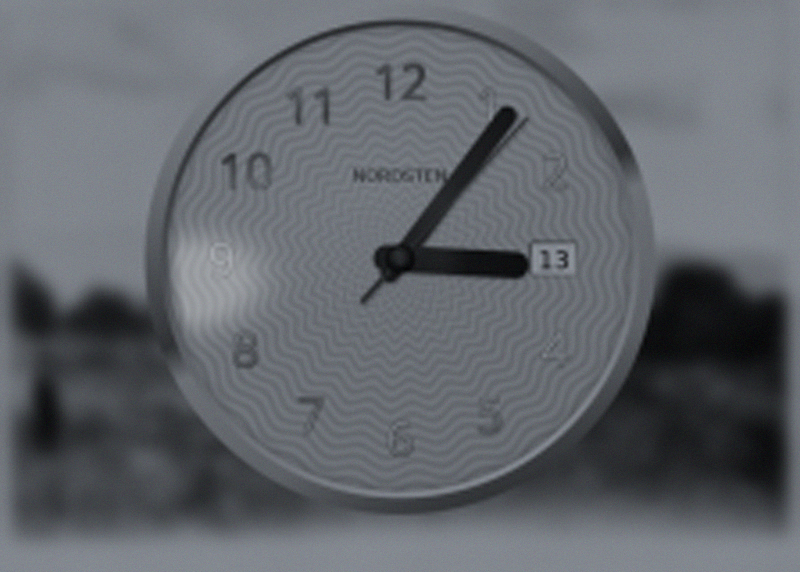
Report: {"hour": 3, "minute": 6, "second": 7}
